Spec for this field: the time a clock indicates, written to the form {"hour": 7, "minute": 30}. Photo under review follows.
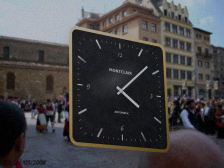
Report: {"hour": 4, "minute": 8}
